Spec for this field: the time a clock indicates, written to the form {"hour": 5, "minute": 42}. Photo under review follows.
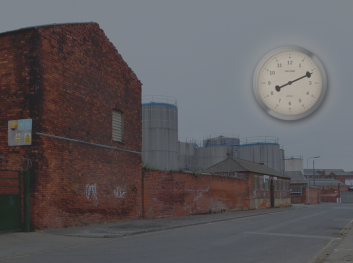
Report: {"hour": 8, "minute": 11}
